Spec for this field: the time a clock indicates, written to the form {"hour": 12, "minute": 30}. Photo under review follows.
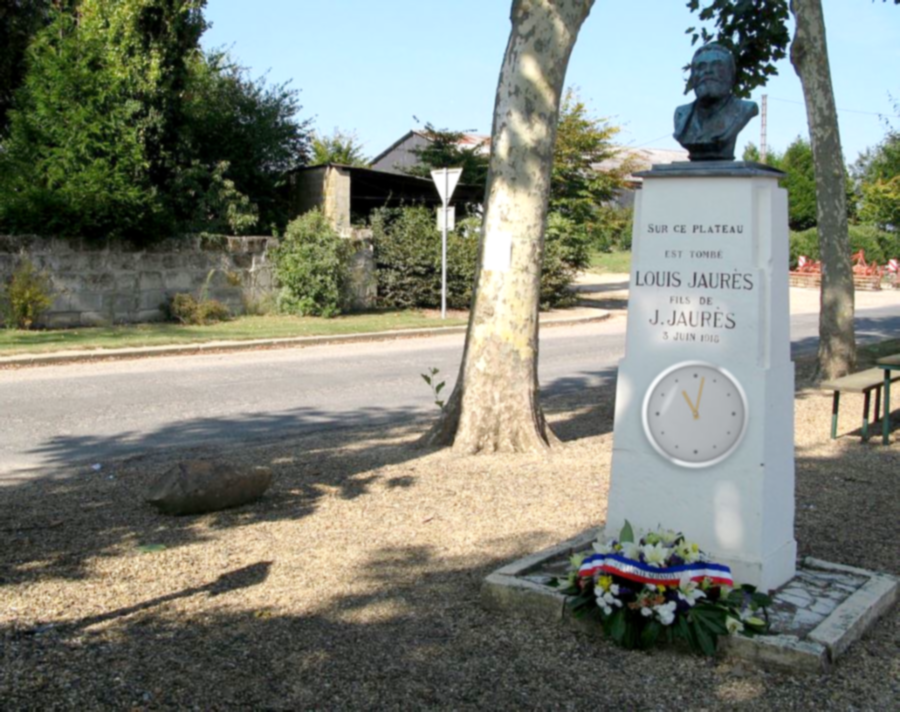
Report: {"hour": 11, "minute": 2}
